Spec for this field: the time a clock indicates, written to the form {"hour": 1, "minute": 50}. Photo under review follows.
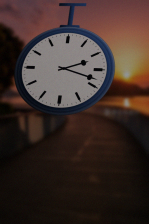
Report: {"hour": 2, "minute": 18}
